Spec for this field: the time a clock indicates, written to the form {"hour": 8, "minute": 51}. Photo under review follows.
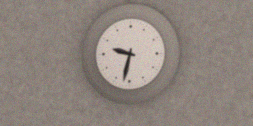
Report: {"hour": 9, "minute": 32}
